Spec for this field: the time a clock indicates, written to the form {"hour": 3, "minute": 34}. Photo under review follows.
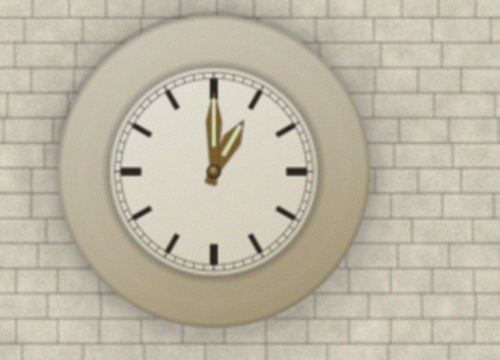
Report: {"hour": 1, "minute": 0}
